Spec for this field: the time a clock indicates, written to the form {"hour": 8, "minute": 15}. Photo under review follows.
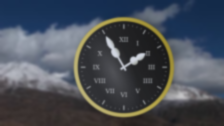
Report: {"hour": 1, "minute": 55}
